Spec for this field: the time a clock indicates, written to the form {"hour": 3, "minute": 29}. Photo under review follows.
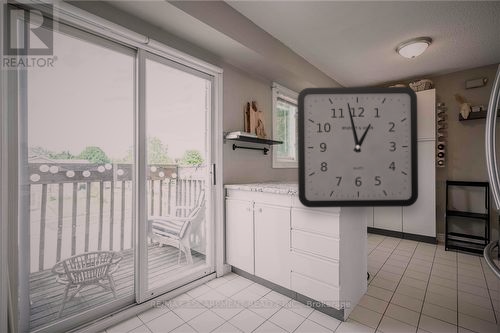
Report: {"hour": 12, "minute": 58}
